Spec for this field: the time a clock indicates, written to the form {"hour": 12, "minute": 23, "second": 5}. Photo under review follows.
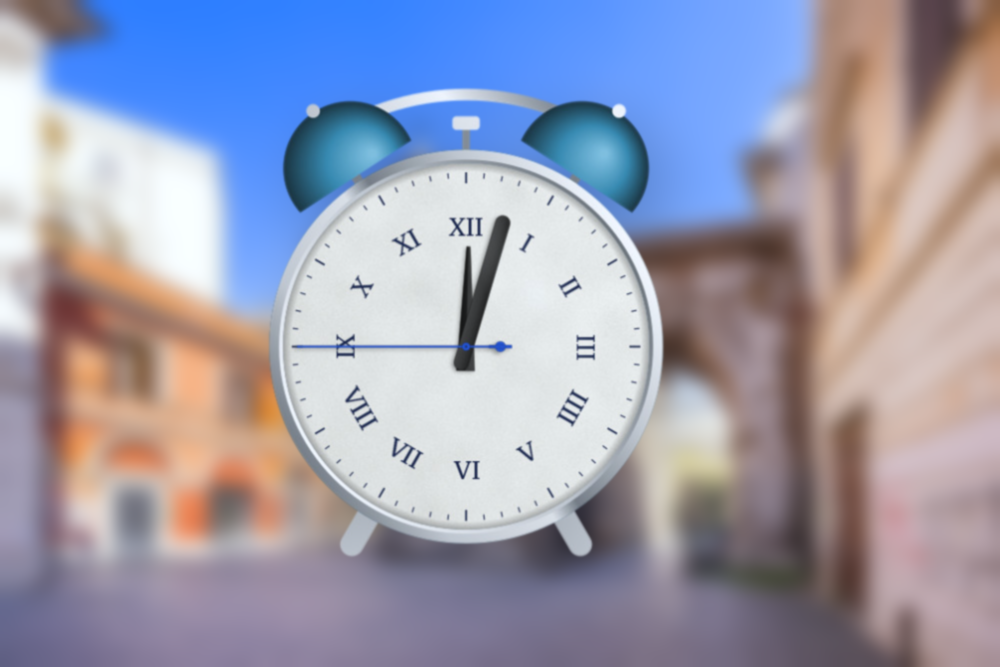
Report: {"hour": 12, "minute": 2, "second": 45}
